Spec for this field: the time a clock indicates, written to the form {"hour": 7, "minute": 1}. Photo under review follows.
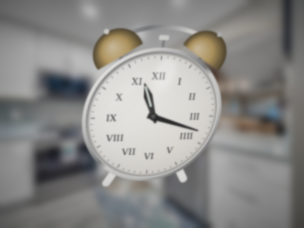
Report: {"hour": 11, "minute": 18}
